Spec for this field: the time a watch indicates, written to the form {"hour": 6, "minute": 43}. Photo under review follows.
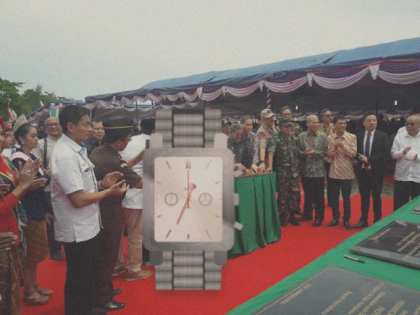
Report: {"hour": 12, "minute": 34}
